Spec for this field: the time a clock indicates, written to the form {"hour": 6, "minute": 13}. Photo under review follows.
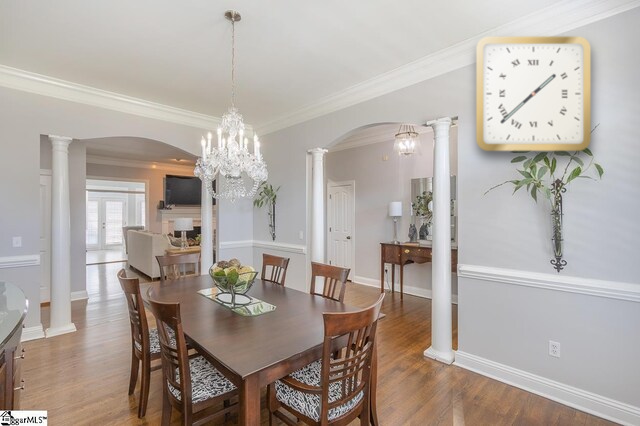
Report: {"hour": 1, "minute": 38}
